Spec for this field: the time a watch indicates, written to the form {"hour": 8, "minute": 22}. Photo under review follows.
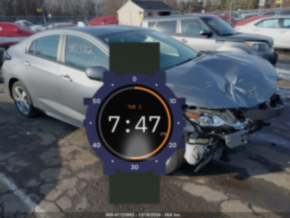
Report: {"hour": 7, "minute": 47}
